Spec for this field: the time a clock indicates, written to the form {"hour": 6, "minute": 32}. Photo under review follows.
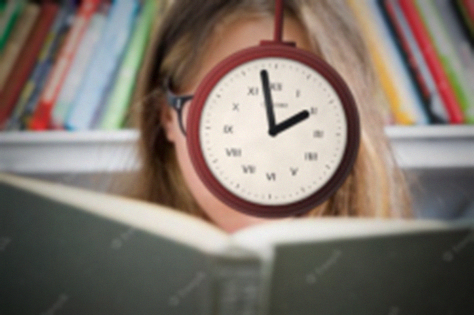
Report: {"hour": 1, "minute": 58}
